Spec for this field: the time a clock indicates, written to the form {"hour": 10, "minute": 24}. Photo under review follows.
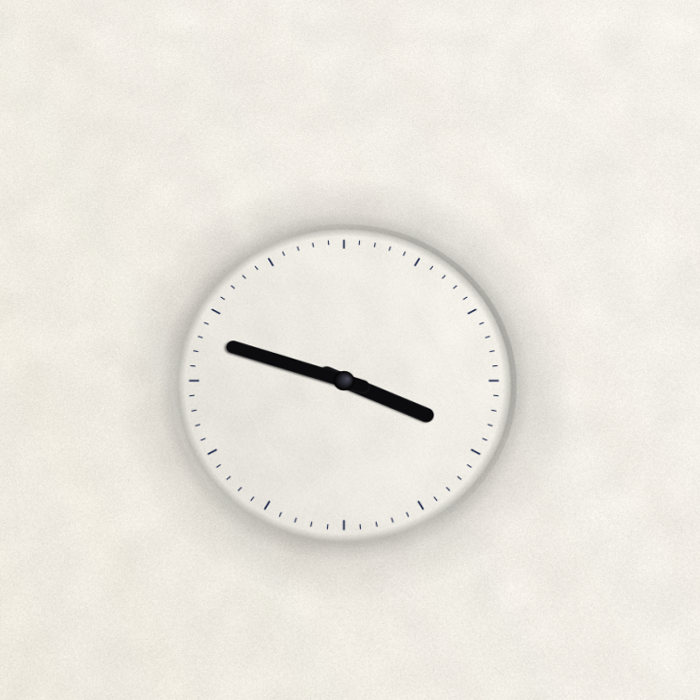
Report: {"hour": 3, "minute": 48}
